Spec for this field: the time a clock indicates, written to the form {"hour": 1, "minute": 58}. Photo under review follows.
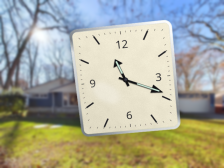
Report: {"hour": 11, "minute": 19}
